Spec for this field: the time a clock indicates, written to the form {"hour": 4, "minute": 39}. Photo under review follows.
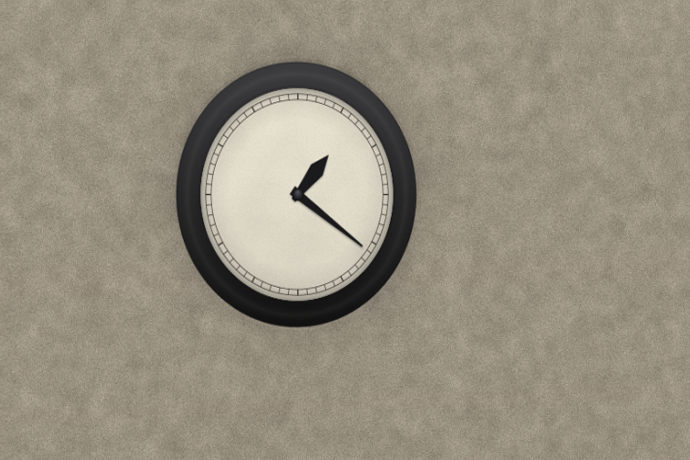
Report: {"hour": 1, "minute": 21}
